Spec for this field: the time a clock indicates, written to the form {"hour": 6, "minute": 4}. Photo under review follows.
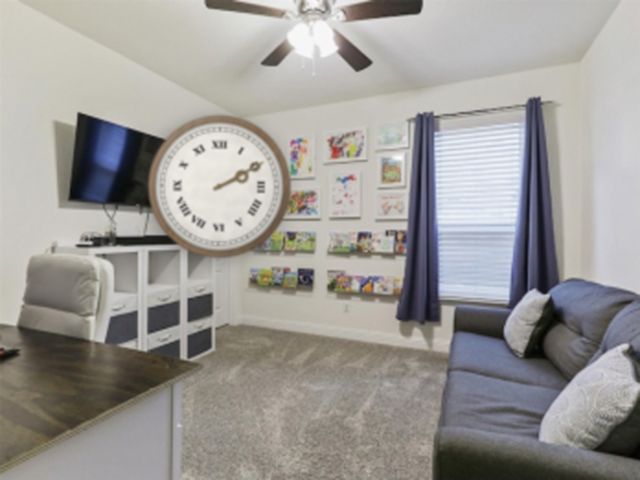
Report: {"hour": 2, "minute": 10}
